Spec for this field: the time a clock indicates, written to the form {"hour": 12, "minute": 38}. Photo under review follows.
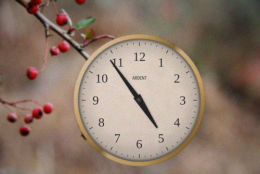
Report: {"hour": 4, "minute": 54}
